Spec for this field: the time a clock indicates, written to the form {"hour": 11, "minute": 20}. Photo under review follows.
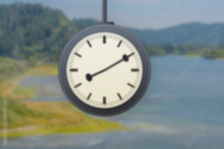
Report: {"hour": 8, "minute": 10}
